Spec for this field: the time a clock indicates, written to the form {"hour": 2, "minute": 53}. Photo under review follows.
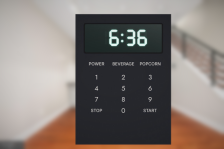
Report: {"hour": 6, "minute": 36}
